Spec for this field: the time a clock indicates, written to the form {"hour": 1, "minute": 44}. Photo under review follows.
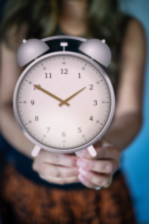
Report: {"hour": 1, "minute": 50}
